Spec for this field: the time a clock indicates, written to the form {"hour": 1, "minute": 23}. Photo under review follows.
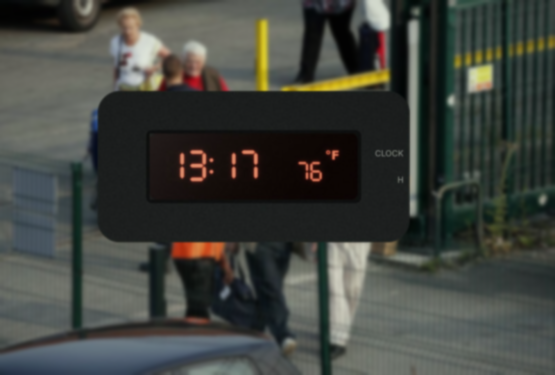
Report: {"hour": 13, "minute": 17}
